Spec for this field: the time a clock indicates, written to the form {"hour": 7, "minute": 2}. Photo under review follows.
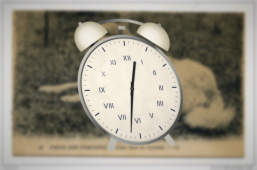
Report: {"hour": 12, "minute": 32}
